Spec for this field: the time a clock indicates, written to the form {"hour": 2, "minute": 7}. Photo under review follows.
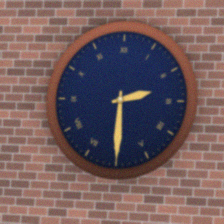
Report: {"hour": 2, "minute": 30}
